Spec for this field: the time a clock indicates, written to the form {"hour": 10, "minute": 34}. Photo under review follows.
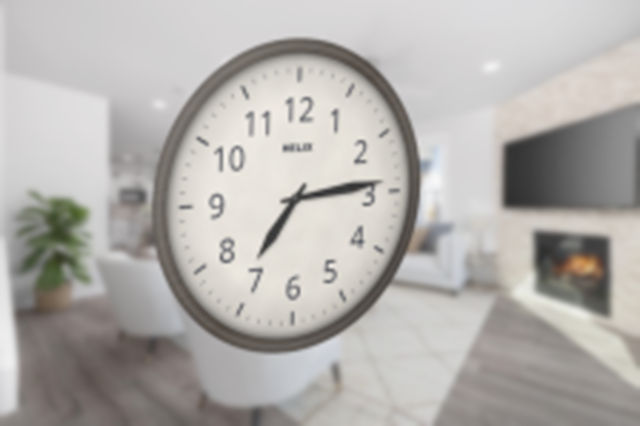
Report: {"hour": 7, "minute": 14}
